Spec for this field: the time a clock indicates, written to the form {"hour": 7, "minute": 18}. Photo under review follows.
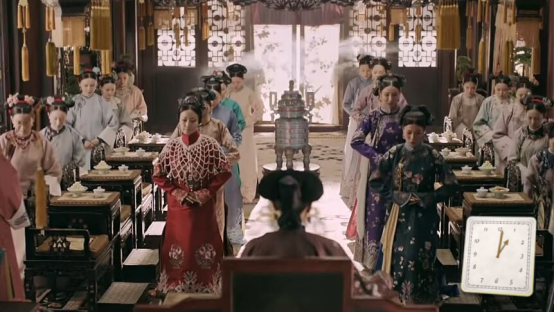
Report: {"hour": 1, "minute": 1}
